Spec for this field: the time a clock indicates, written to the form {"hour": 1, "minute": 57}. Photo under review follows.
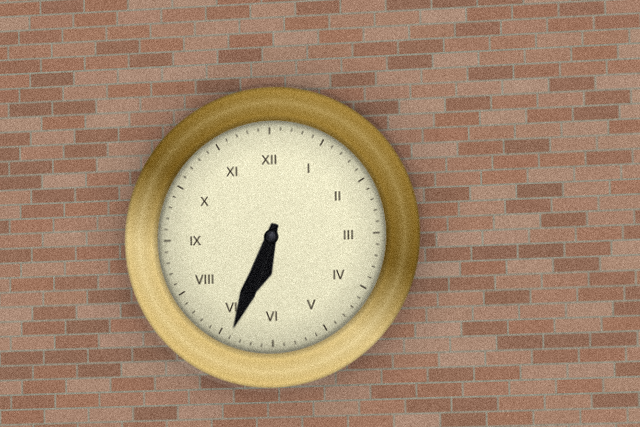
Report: {"hour": 6, "minute": 34}
